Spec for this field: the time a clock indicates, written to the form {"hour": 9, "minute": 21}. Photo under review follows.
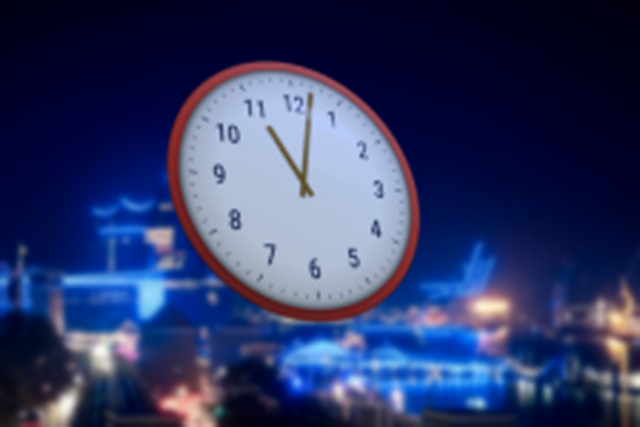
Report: {"hour": 11, "minute": 2}
